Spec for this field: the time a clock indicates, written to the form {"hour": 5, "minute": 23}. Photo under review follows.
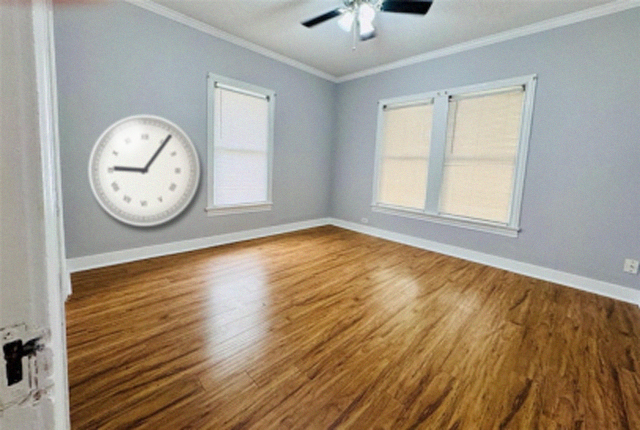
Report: {"hour": 9, "minute": 6}
